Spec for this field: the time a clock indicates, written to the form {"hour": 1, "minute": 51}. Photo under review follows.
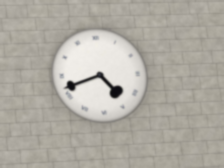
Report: {"hour": 4, "minute": 42}
